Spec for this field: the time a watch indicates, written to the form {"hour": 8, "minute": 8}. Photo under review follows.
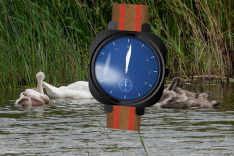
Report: {"hour": 12, "minute": 1}
